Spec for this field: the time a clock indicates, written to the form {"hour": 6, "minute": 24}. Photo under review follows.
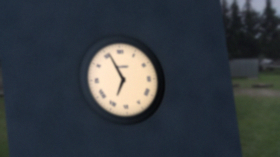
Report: {"hour": 6, "minute": 56}
